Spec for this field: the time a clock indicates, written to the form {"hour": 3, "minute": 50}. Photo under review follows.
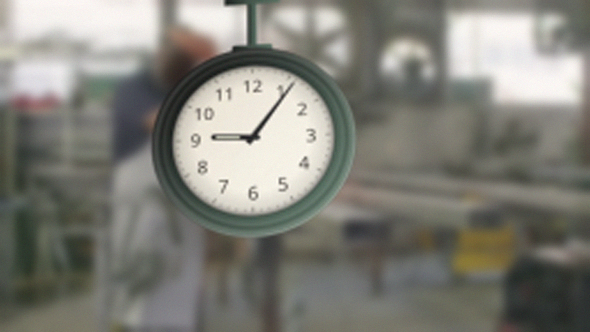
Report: {"hour": 9, "minute": 6}
